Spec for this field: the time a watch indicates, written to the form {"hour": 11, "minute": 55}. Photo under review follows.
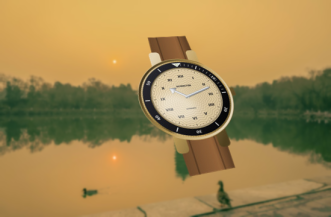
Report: {"hour": 10, "minute": 12}
